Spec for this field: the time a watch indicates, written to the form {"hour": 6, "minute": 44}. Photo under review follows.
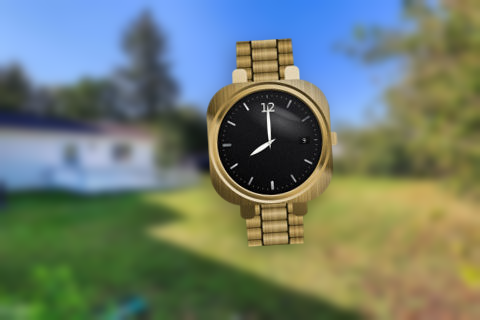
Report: {"hour": 8, "minute": 0}
